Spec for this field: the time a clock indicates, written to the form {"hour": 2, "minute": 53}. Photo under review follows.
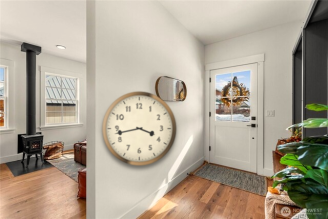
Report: {"hour": 3, "minute": 43}
